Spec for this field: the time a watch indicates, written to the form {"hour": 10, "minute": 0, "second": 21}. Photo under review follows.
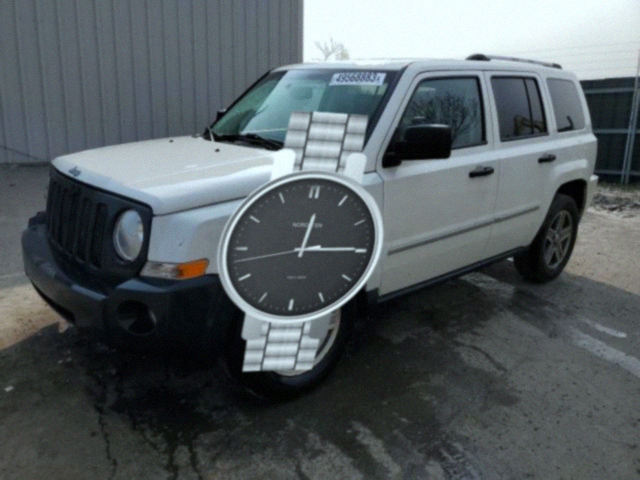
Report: {"hour": 12, "minute": 14, "second": 43}
